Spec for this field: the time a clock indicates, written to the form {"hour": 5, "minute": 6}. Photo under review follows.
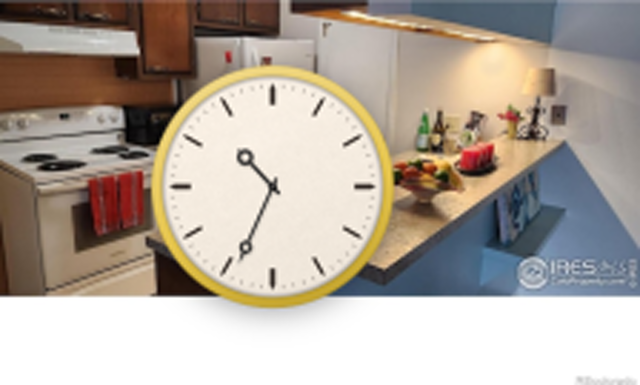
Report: {"hour": 10, "minute": 34}
